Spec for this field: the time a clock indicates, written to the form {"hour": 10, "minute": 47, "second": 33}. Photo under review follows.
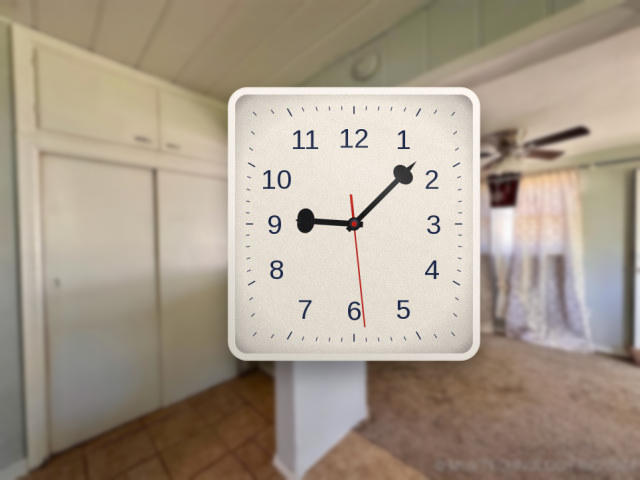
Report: {"hour": 9, "minute": 7, "second": 29}
